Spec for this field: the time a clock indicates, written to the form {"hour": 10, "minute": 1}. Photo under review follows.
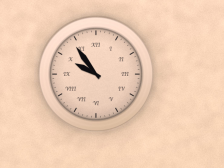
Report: {"hour": 9, "minute": 54}
